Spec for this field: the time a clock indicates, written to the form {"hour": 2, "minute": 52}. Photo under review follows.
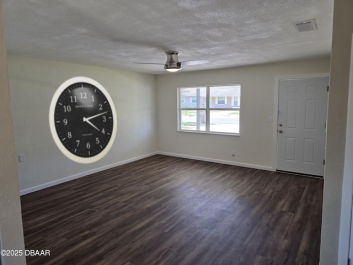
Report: {"hour": 4, "minute": 13}
